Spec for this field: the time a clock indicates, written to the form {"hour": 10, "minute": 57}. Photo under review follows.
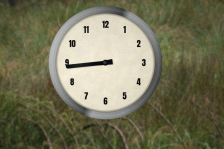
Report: {"hour": 8, "minute": 44}
